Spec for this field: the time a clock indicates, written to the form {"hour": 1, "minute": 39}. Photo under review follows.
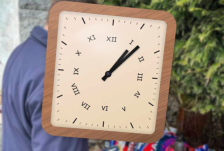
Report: {"hour": 1, "minute": 7}
